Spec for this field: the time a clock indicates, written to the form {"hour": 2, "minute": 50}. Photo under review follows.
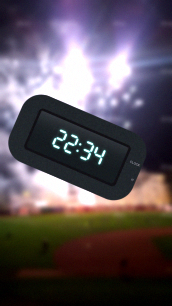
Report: {"hour": 22, "minute": 34}
